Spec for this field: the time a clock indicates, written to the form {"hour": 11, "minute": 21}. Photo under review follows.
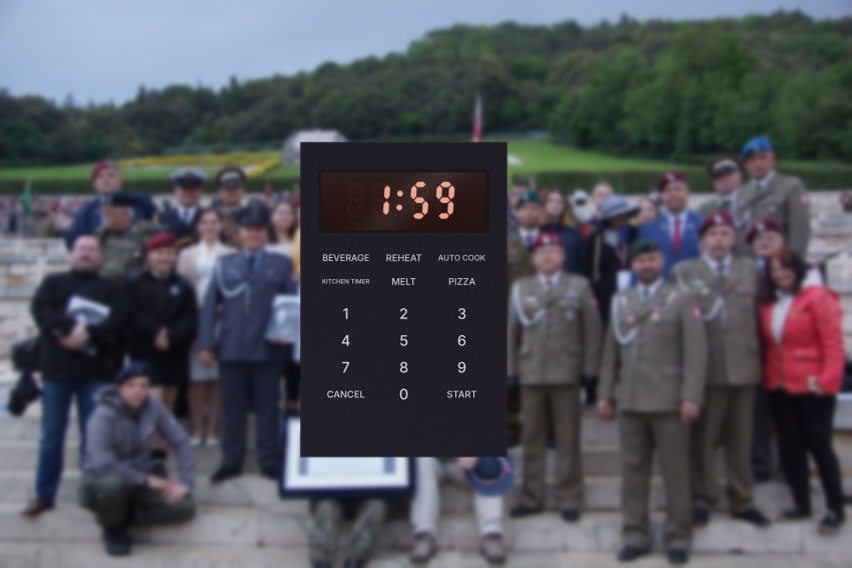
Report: {"hour": 1, "minute": 59}
